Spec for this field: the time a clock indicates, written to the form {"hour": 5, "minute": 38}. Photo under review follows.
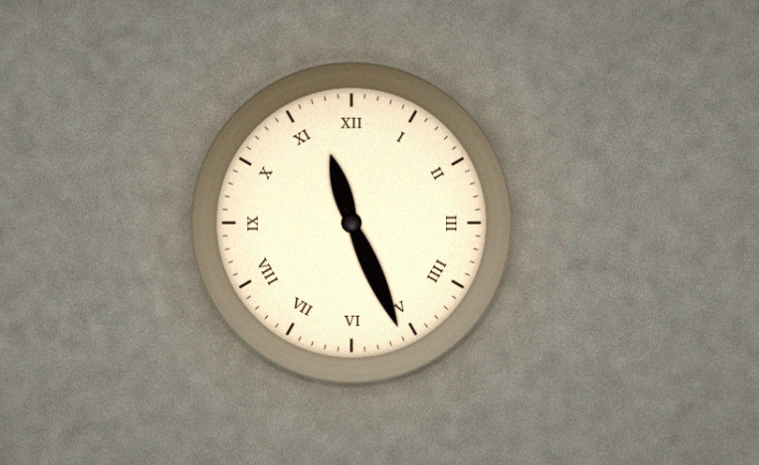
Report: {"hour": 11, "minute": 26}
